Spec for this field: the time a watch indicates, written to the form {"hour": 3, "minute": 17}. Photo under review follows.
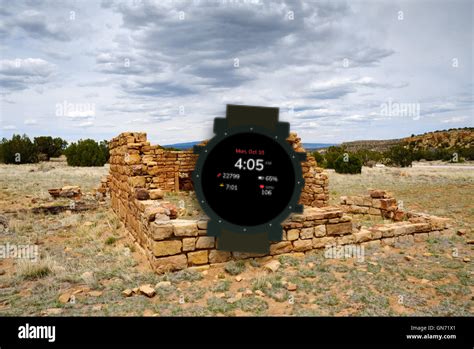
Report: {"hour": 4, "minute": 5}
